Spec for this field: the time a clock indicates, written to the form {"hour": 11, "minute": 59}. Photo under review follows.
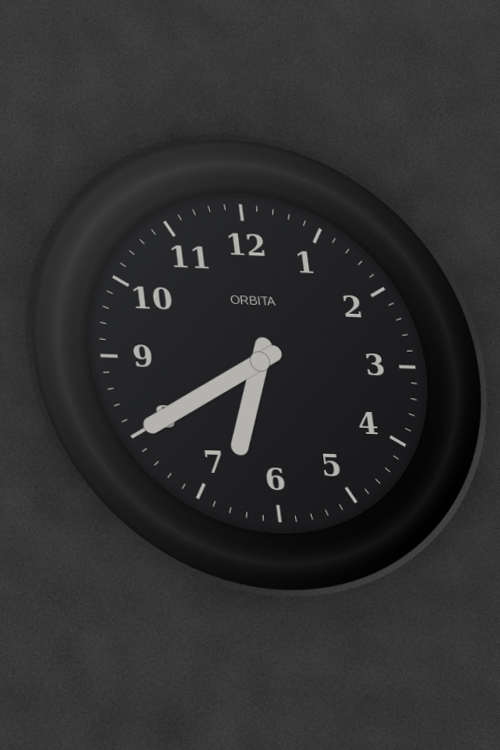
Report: {"hour": 6, "minute": 40}
